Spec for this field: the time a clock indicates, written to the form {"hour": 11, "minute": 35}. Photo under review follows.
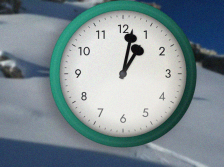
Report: {"hour": 1, "minute": 2}
